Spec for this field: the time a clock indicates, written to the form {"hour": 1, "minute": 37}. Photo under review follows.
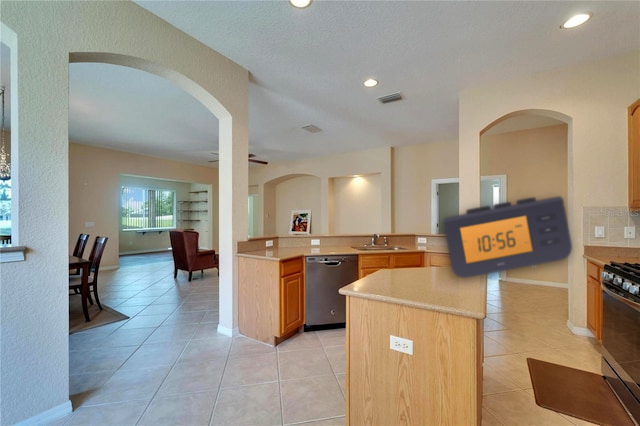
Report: {"hour": 10, "minute": 56}
